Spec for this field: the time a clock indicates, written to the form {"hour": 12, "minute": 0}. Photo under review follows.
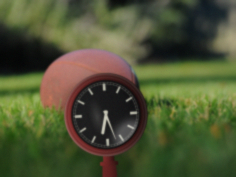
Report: {"hour": 6, "minute": 27}
